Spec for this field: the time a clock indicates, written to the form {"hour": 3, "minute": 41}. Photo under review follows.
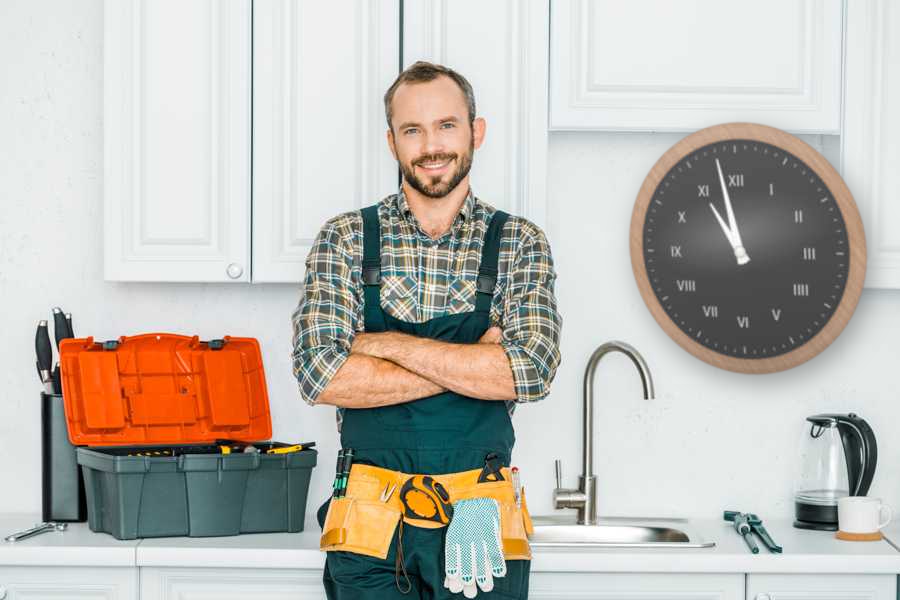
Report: {"hour": 10, "minute": 58}
